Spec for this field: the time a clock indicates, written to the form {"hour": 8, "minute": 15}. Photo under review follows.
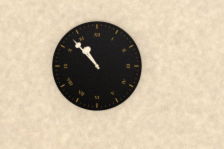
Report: {"hour": 10, "minute": 53}
